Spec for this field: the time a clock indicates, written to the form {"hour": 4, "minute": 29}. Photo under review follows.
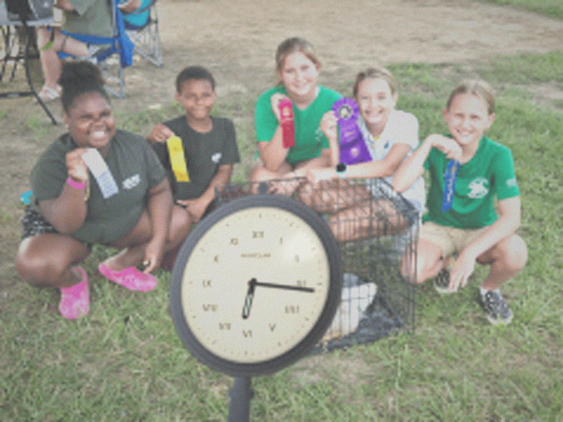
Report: {"hour": 6, "minute": 16}
